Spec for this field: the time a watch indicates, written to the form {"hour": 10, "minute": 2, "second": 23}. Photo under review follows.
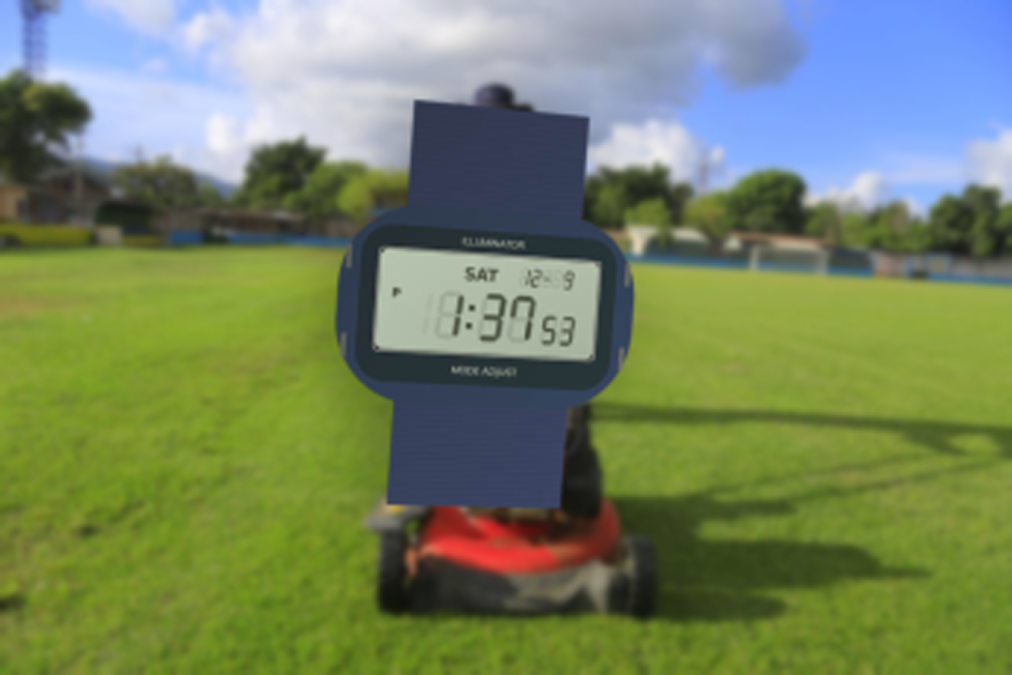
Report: {"hour": 1, "minute": 37, "second": 53}
